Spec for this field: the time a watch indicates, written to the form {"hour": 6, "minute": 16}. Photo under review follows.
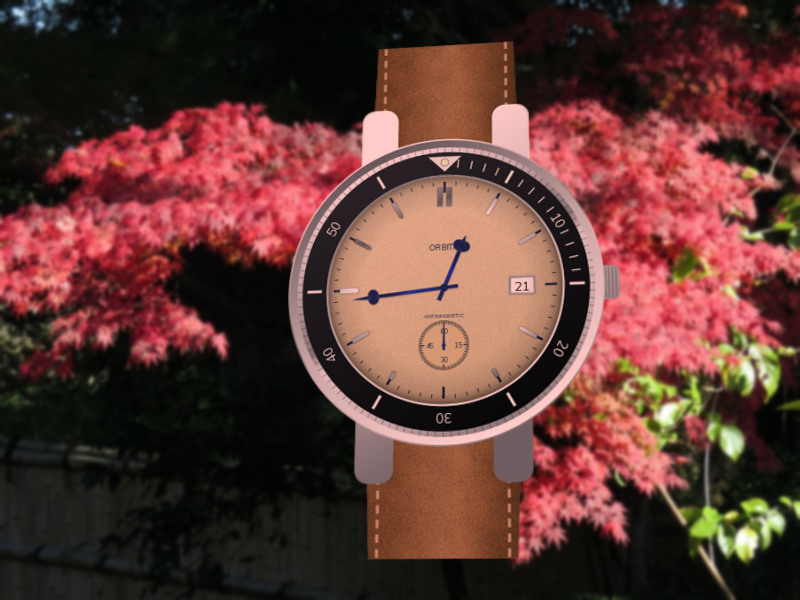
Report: {"hour": 12, "minute": 44}
